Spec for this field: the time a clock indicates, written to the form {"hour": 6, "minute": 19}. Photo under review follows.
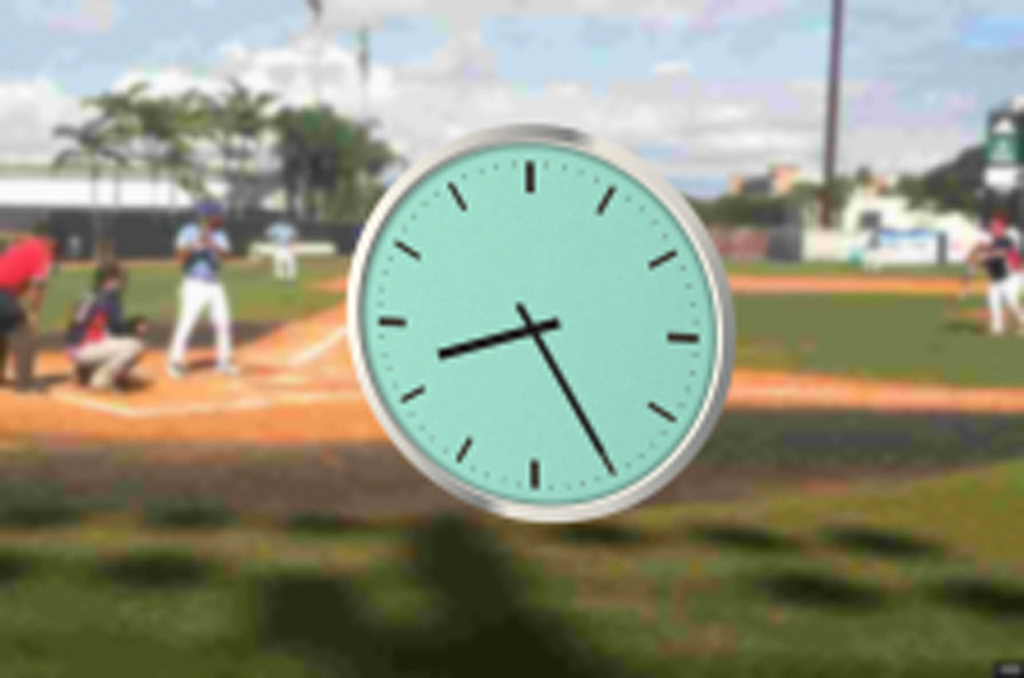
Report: {"hour": 8, "minute": 25}
